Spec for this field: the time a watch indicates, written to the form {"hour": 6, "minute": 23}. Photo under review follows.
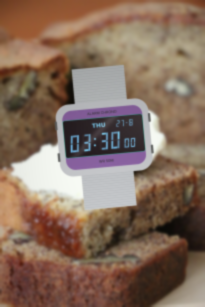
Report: {"hour": 3, "minute": 30}
